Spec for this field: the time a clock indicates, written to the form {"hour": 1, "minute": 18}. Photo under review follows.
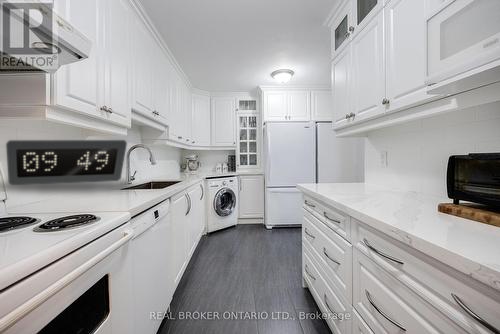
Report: {"hour": 9, "minute": 49}
